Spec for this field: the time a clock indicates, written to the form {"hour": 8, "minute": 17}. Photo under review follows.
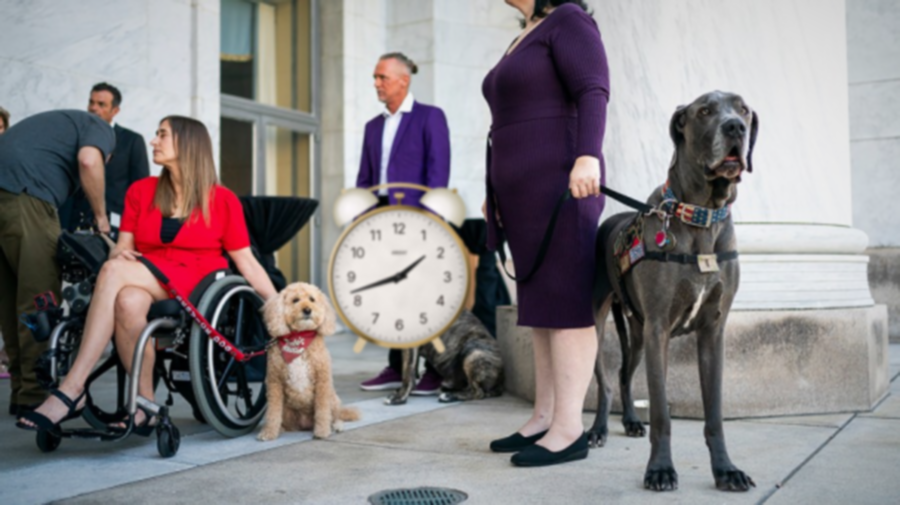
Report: {"hour": 1, "minute": 42}
